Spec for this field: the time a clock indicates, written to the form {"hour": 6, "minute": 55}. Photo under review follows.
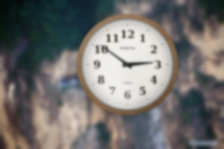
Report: {"hour": 2, "minute": 51}
